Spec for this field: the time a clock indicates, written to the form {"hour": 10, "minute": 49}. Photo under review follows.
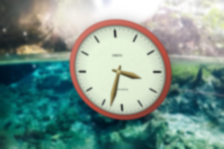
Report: {"hour": 3, "minute": 33}
